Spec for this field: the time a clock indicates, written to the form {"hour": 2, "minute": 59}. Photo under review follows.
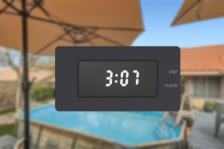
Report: {"hour": 3, "minute": 7}
